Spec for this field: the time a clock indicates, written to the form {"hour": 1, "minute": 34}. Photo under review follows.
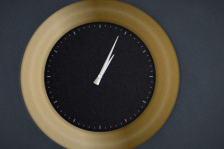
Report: {"hour": 1, "minute": 4}
